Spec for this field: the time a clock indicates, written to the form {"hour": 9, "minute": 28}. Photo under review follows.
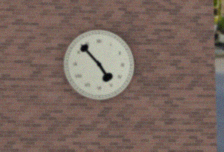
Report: {"hour": 4, "minute": 53}
